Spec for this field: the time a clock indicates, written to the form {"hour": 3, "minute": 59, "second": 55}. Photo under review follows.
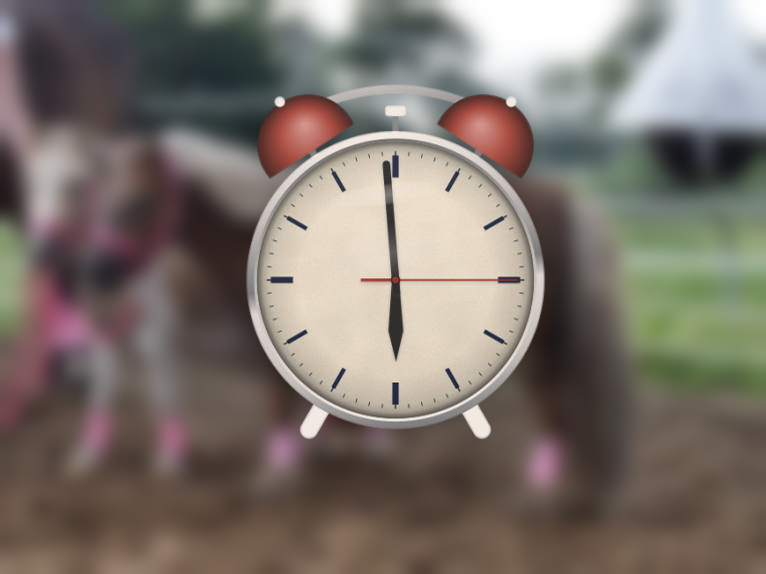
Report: {"hour": 5, "minute": 59, "second": 15}
